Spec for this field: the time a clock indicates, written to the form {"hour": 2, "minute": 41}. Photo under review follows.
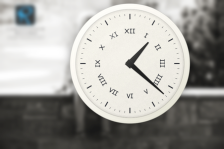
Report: {"hour": 1, "minute": 22}
